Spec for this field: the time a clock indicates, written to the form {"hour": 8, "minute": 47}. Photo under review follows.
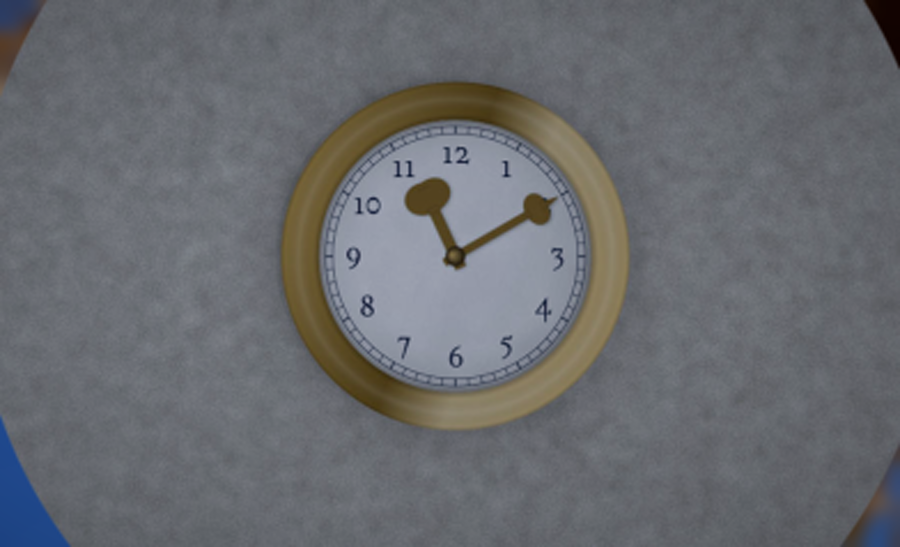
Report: {"hour": 11, "minute": 10}
